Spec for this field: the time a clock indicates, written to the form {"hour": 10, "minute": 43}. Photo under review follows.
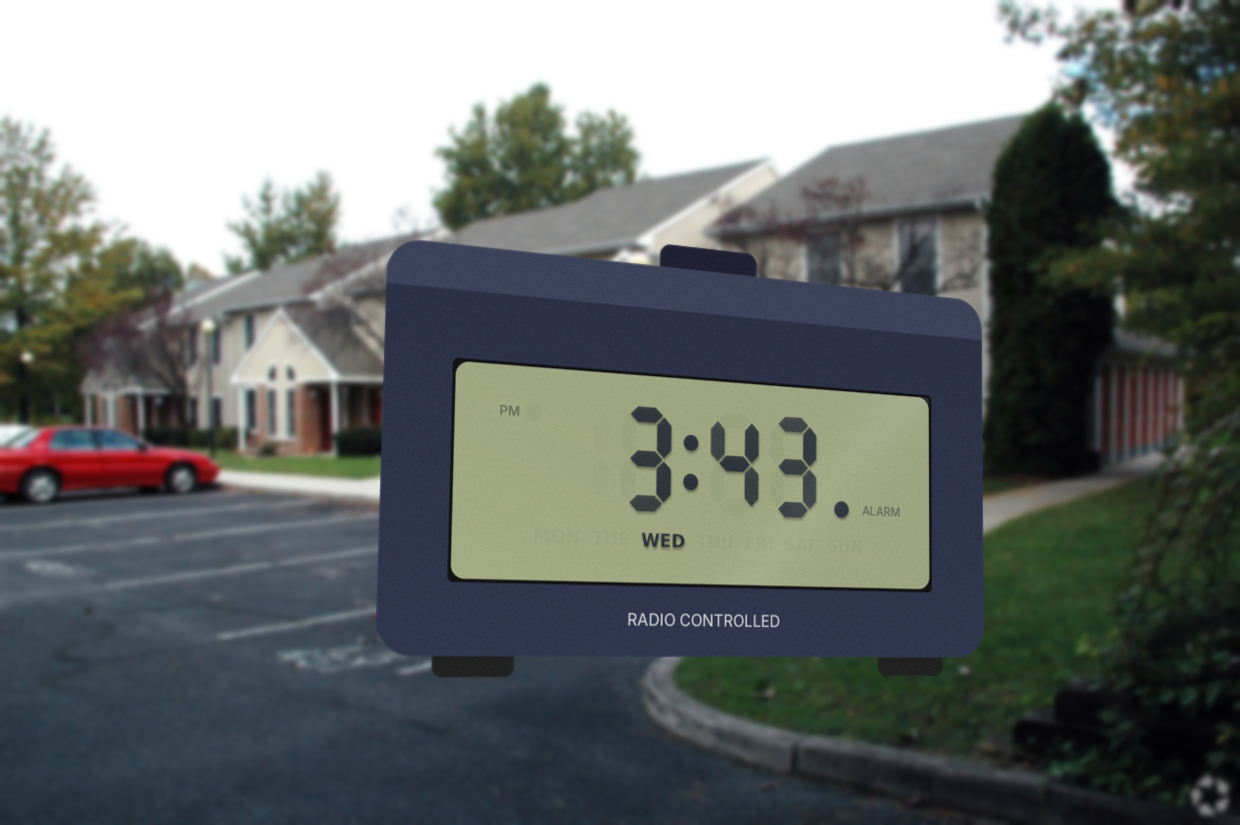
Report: {"hour": 3, "minute": 43}
